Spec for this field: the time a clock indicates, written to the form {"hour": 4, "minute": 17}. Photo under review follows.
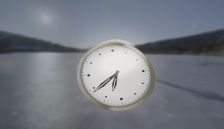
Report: {"hour": 6, "minute": 39}
